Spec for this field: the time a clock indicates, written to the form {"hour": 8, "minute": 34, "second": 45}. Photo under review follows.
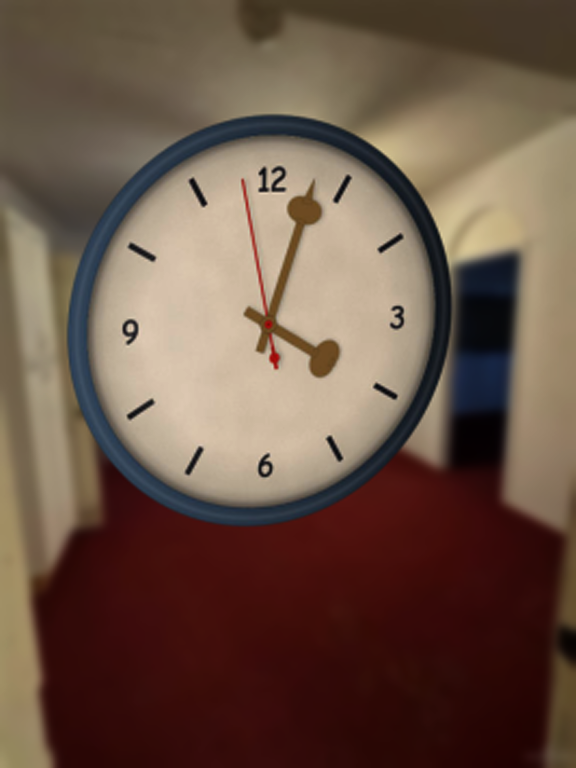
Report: {"hour": 4, "minute": 2, "second": 58}
